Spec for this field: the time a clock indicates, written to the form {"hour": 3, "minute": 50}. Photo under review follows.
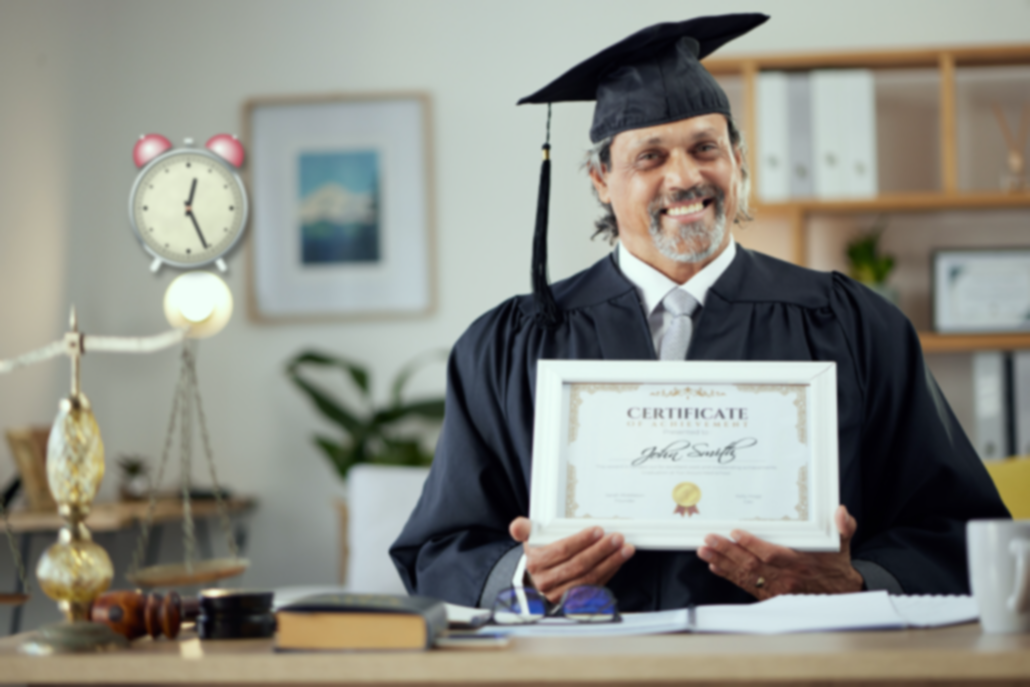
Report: {"hour": 12, "minute": 26}
